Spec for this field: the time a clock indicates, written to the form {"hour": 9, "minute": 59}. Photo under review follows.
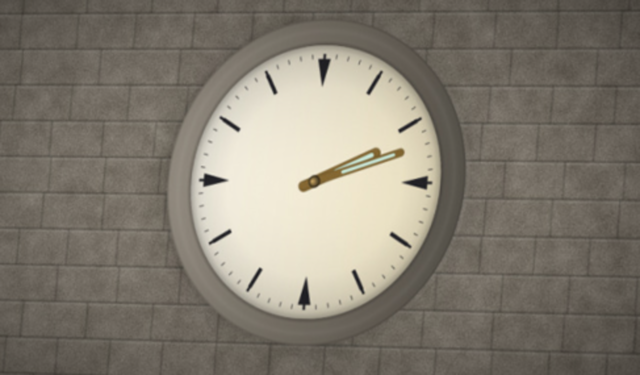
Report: {"hour": 2, "minute": 12}
